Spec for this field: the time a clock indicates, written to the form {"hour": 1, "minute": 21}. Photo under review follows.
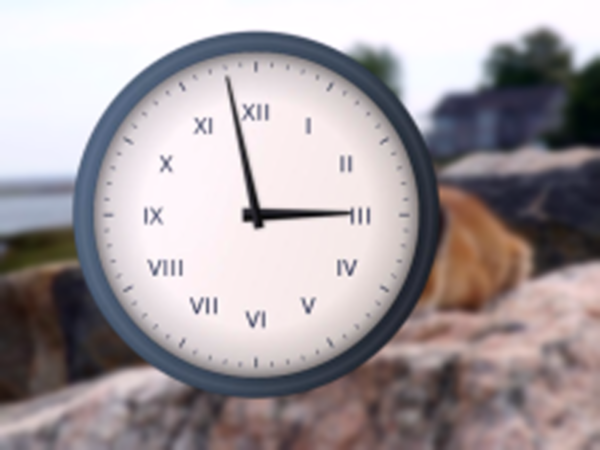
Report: {"hour": 2, "minute": 58}
